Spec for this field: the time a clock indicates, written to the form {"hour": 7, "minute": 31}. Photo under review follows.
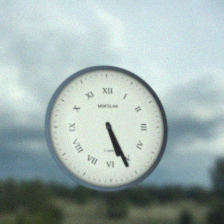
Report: {"hour": 5, "minute": 26}
